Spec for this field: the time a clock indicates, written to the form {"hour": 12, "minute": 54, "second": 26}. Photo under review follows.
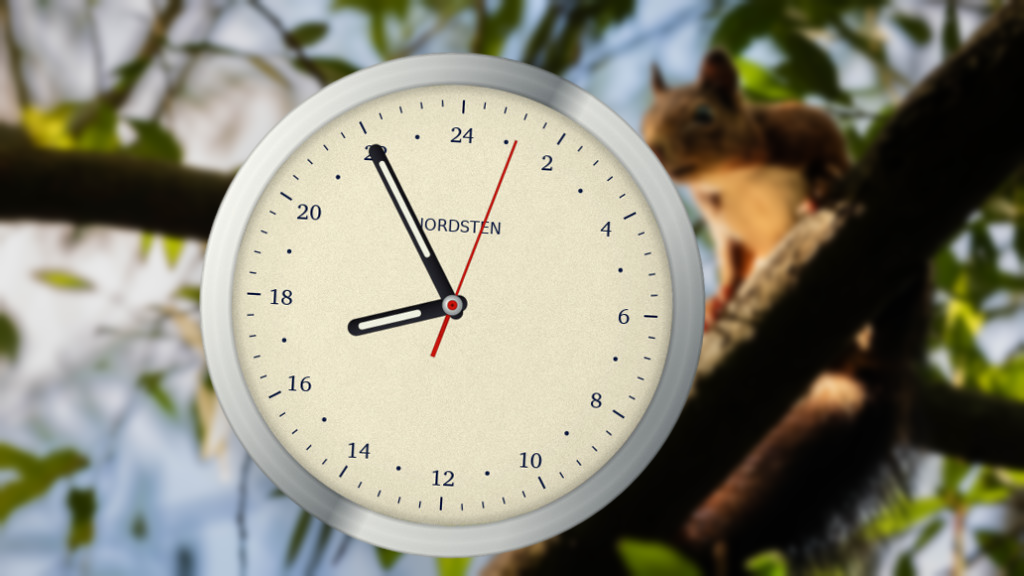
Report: {"hour": 16, "minute": 55, "second": 3}
